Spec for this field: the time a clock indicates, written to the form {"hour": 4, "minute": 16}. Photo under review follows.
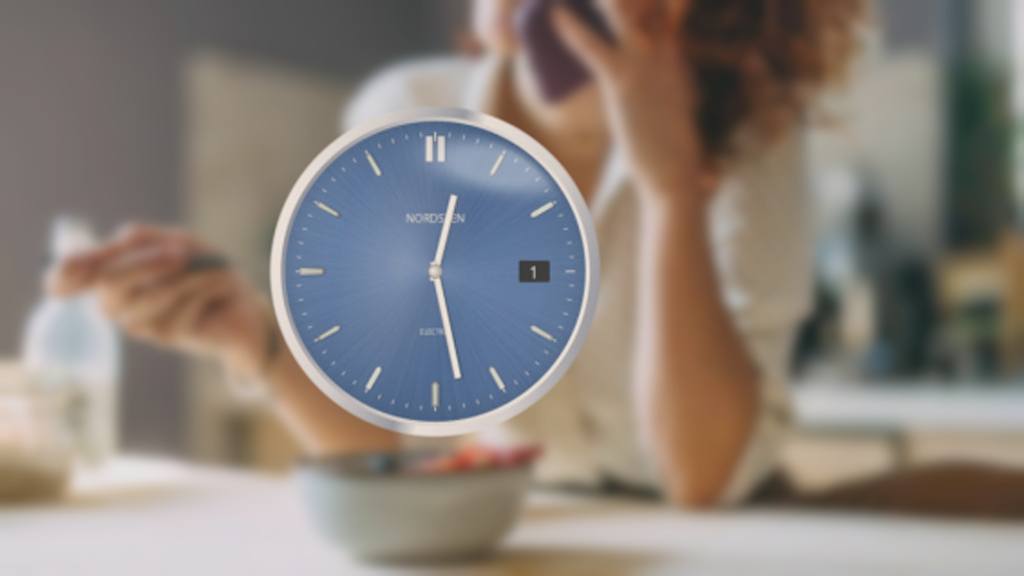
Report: {"hour": 12, "minute": 28}
